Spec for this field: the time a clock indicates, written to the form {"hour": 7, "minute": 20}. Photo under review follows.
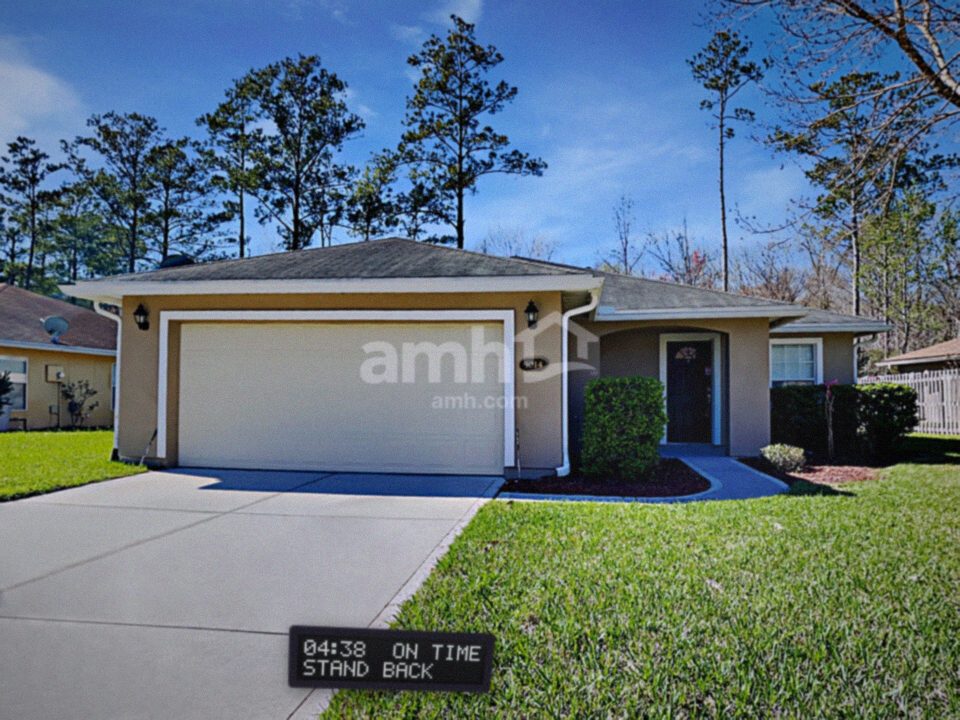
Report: {"hour": 4, "minute": 38}
